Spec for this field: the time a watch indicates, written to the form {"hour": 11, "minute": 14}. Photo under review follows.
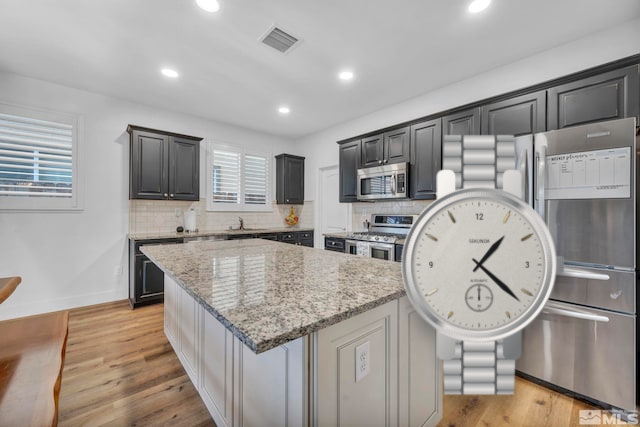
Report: {"hour": 1, "minute": 22}
